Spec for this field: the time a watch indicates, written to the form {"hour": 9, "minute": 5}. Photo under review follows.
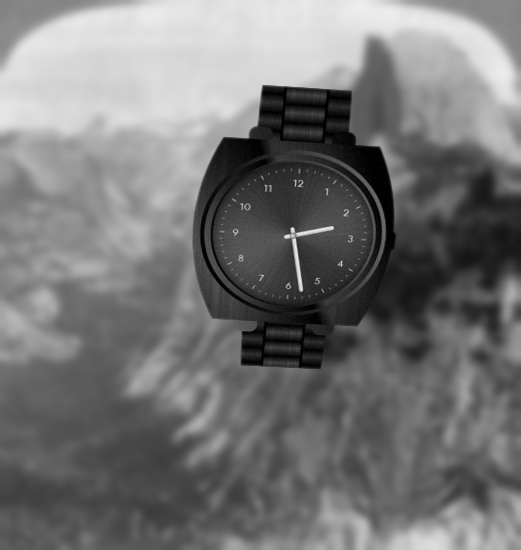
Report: {"hour": 2, "minute": 28}
